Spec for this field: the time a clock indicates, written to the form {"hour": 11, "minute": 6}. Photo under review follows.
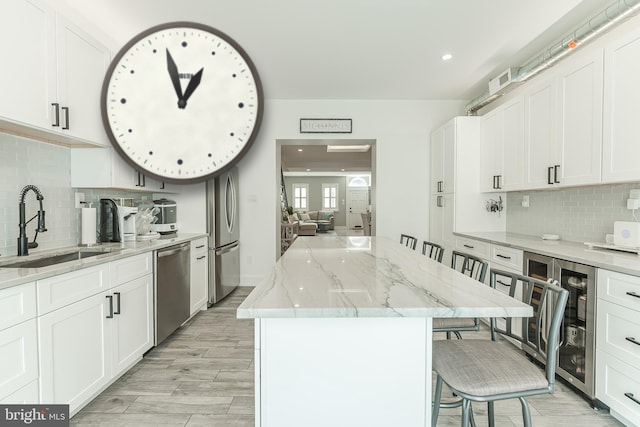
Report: {"hour": 12, "minute": 57}
